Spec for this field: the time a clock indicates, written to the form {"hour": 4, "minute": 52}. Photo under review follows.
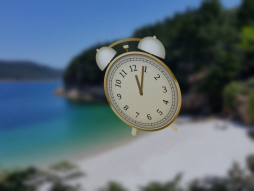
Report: {"hour": 12, "minute": 4}
